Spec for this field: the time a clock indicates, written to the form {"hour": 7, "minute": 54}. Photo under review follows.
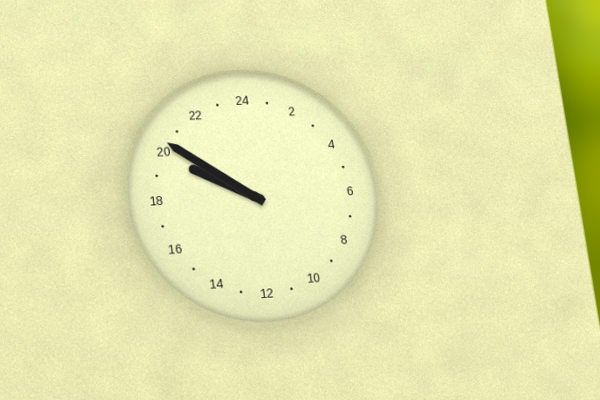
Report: {"hour": 19, "minute": 51}
